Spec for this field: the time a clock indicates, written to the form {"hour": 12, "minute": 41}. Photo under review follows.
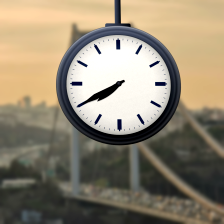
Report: {"hour": 7, "minute": 40}
